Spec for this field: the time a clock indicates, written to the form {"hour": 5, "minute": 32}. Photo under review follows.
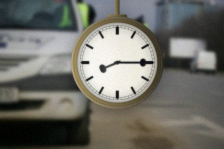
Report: {"hour": 8, "minute": 15}
